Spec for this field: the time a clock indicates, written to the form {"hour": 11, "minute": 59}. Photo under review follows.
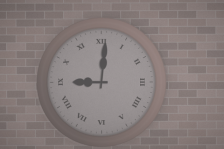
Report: {"hour": 9, "minute": 1}
